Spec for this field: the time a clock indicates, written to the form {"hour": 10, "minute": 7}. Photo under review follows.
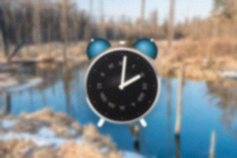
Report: {"hour": 2, "minute": 1}
